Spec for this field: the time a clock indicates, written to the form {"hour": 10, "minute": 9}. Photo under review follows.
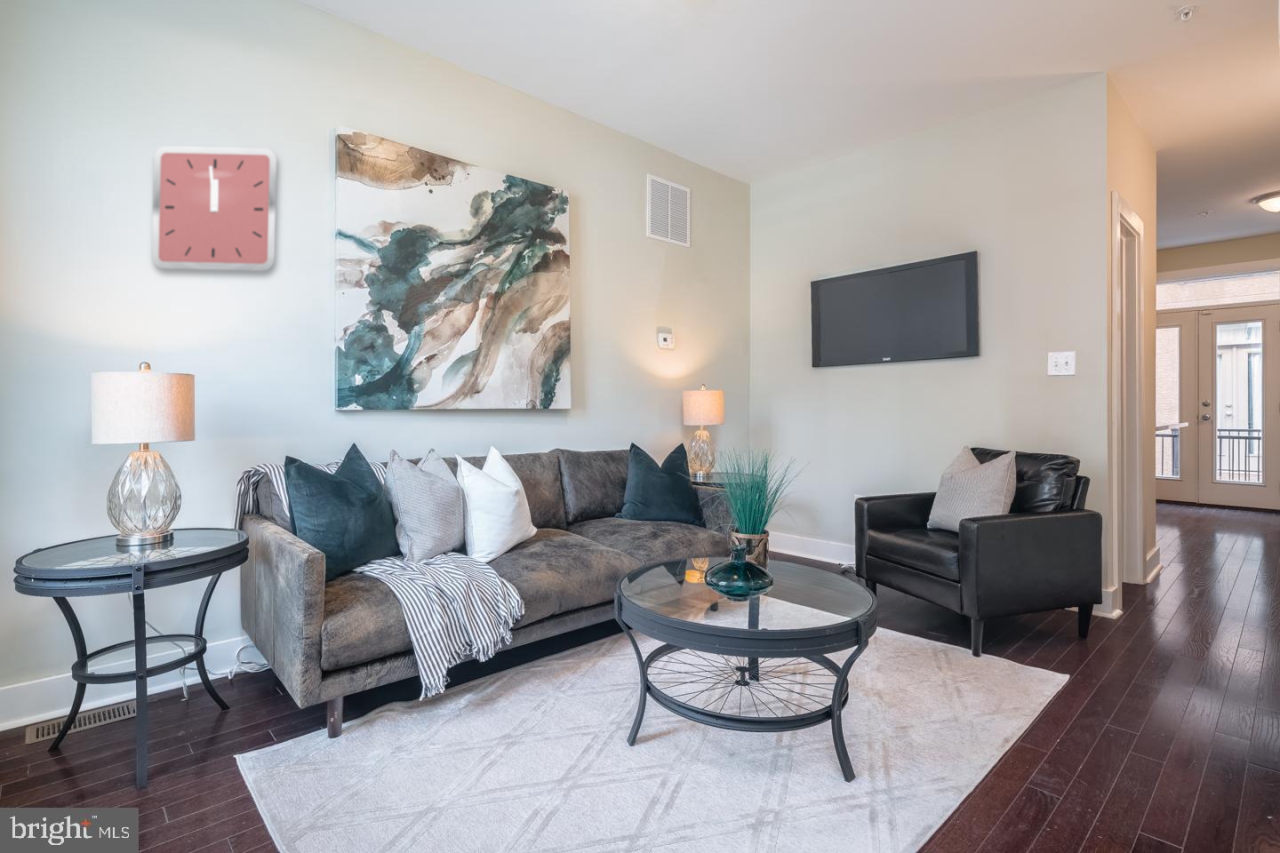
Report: {"hour": 11, "minute": 59}
